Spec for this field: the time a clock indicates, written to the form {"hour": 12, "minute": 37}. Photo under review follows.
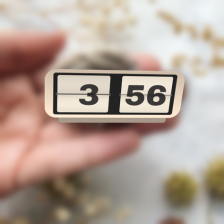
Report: {"hour": 3, "minute": 56}
